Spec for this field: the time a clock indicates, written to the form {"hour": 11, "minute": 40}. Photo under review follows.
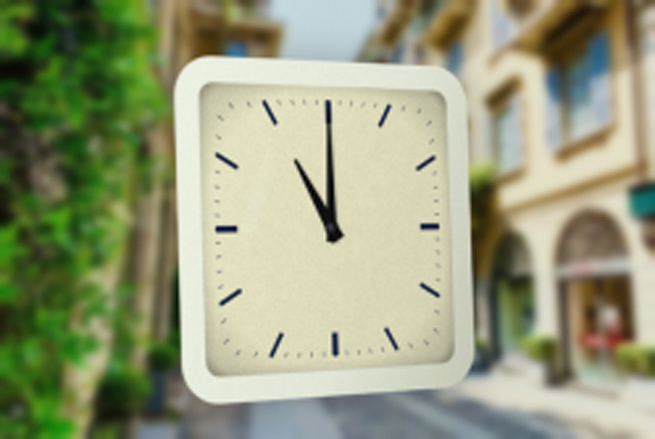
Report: {"hour": 11, "minute": 0}
